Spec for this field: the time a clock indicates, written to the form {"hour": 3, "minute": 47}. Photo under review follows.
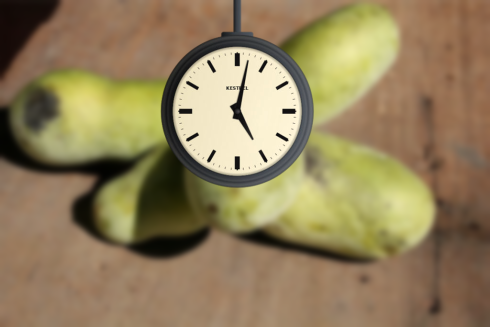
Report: {"hour": 5, "minute": 2}
